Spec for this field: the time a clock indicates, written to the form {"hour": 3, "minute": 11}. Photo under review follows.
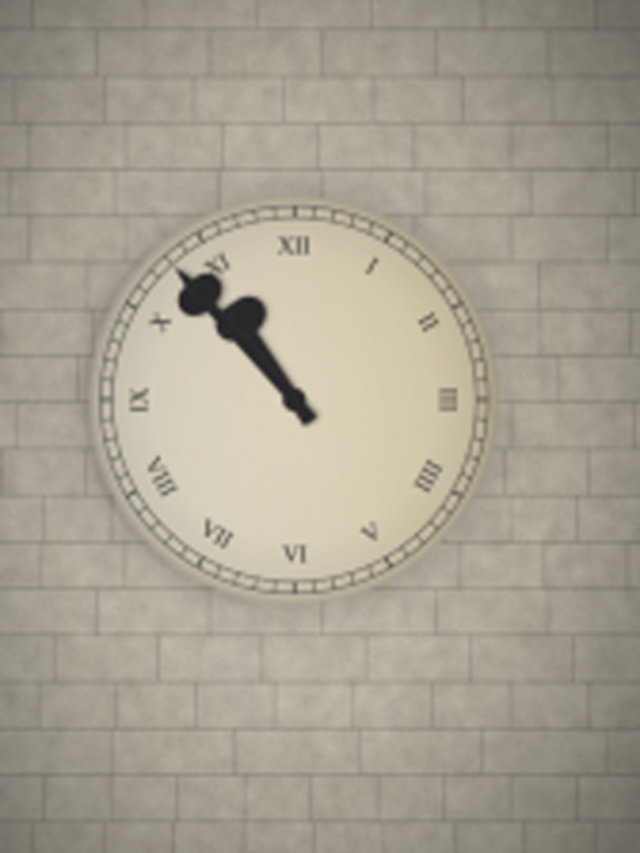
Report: {"hour": 10, "minute": 53}
